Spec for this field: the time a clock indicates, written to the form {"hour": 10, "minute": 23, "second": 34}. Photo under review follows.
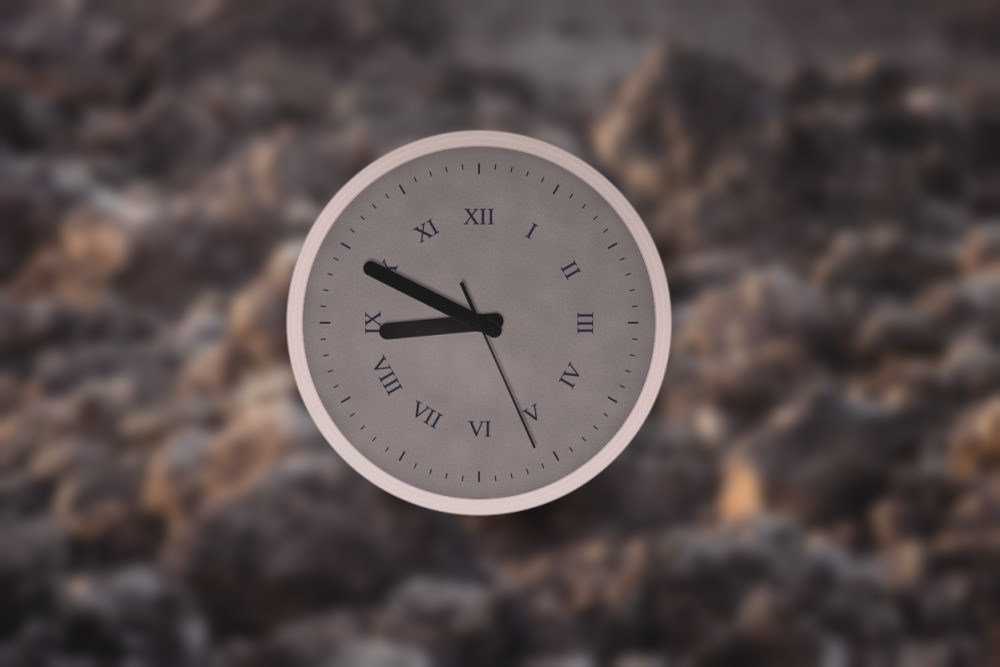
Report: {"hour": 8, "minute": 49, "second": 26}
